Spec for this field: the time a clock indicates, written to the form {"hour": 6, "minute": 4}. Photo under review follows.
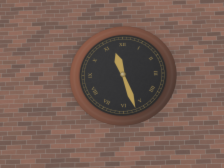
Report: {"hour": 11, "minute": 27}
